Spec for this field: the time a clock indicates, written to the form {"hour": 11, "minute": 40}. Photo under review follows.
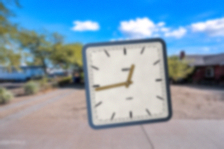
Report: {"hour": 12, "minute": 44}
